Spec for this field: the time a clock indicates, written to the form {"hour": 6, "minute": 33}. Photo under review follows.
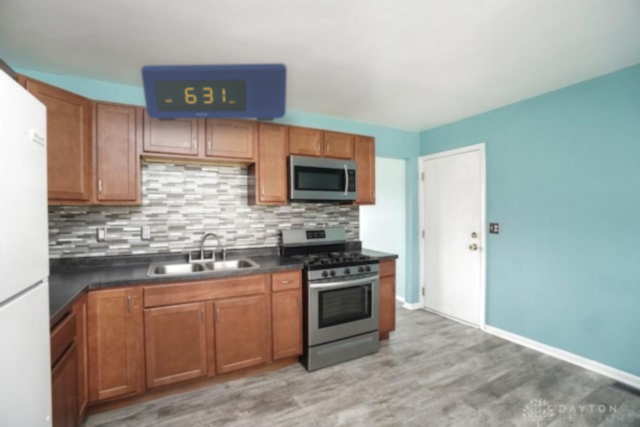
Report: {"hour": 6, "minute": 31}
